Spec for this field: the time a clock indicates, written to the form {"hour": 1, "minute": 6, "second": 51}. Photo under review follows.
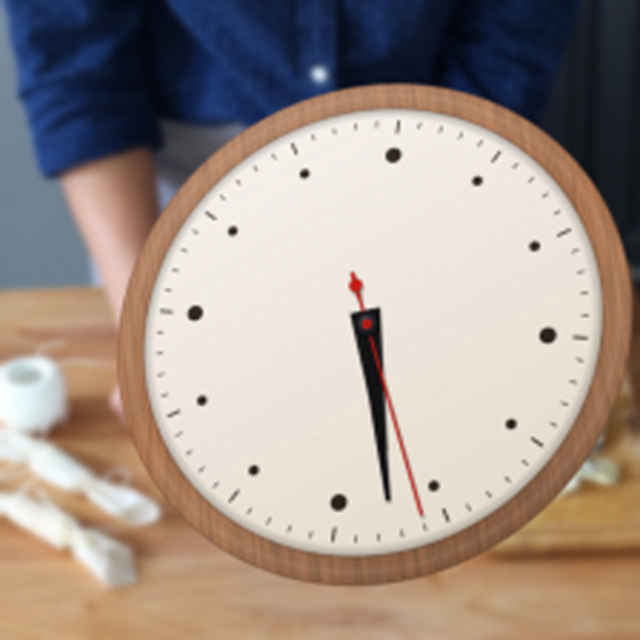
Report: {"hour": 5, "minute": 27, "second": 26}
